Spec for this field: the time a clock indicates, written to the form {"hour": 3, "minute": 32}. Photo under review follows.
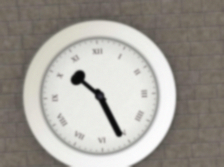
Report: {"hour": 10, "minute": 26}
